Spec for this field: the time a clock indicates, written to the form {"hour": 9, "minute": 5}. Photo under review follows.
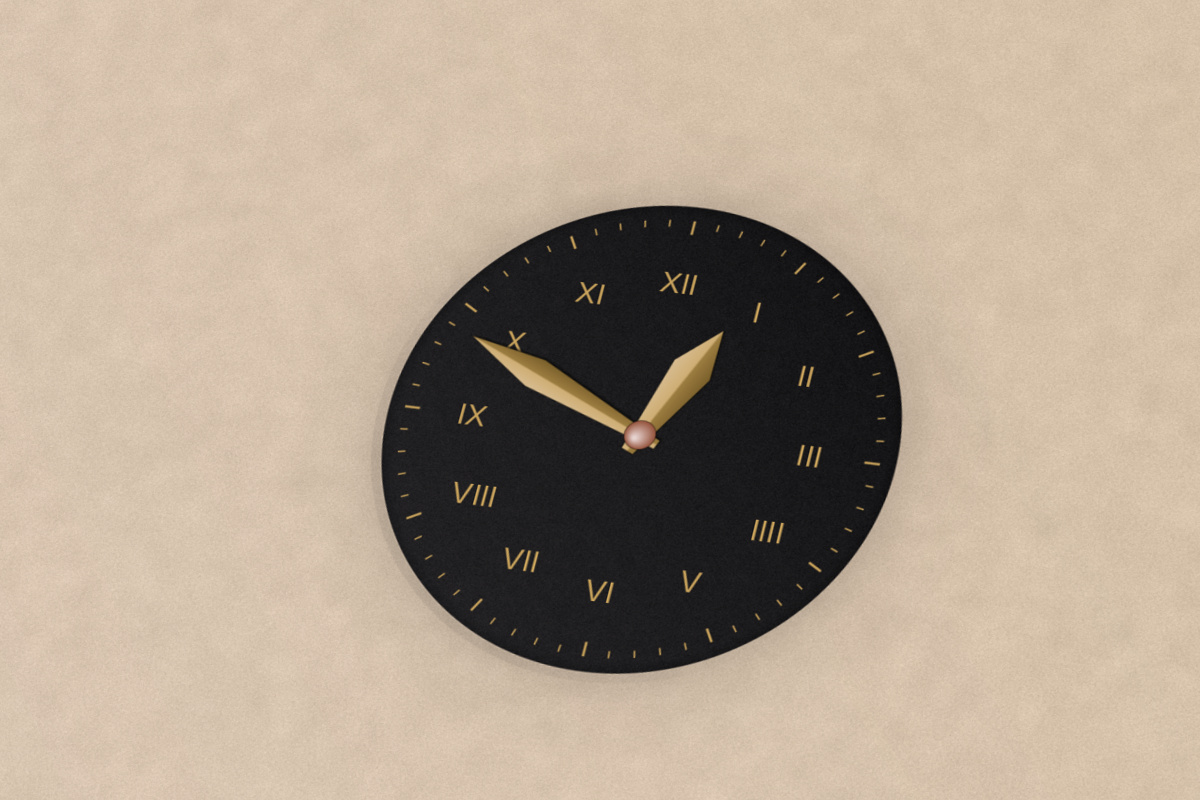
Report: {"hour": 12, "minute": 49}
